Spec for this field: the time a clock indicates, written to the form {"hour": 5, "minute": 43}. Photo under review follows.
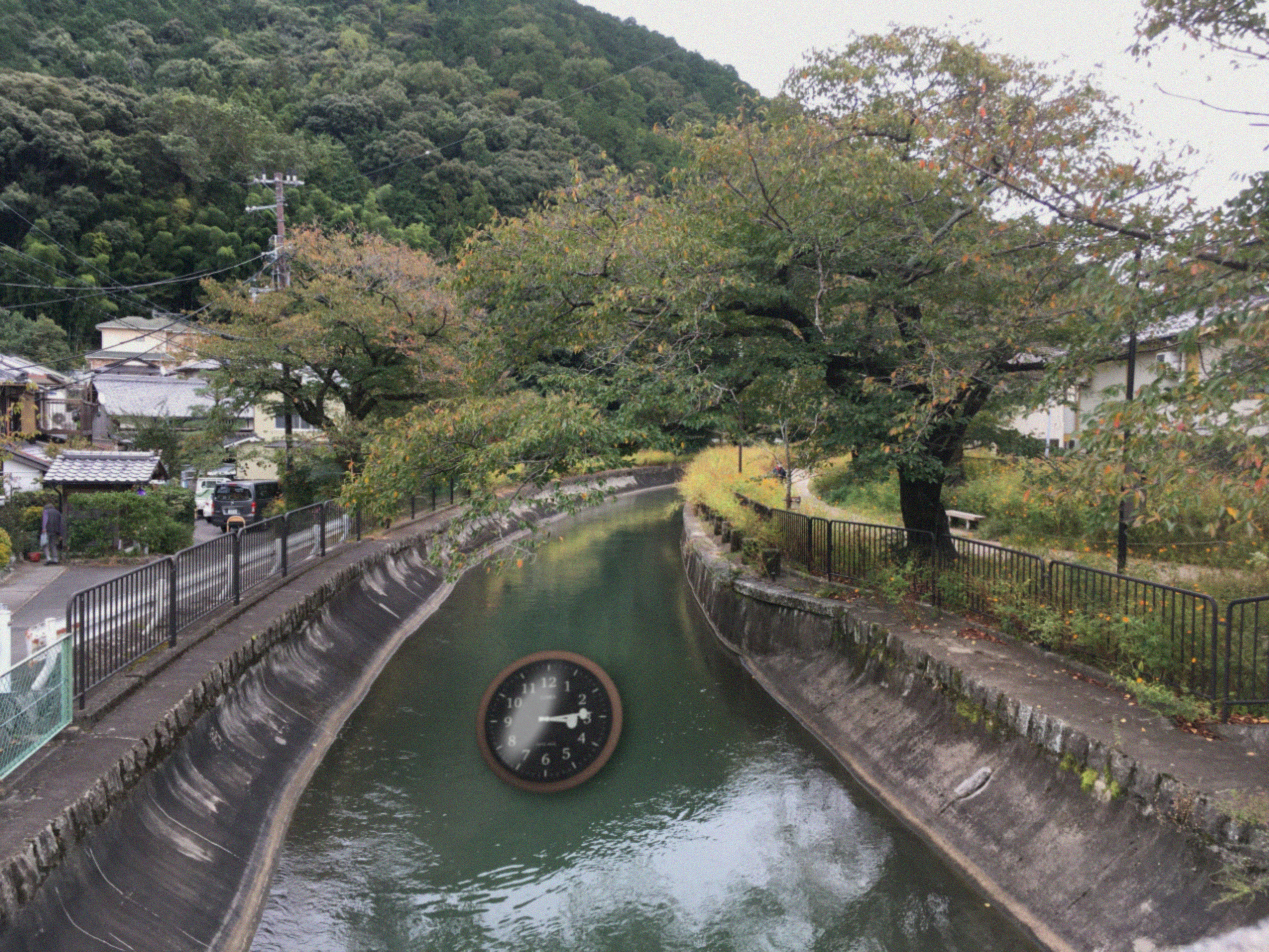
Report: {"hour": 3, "minute": 14}
